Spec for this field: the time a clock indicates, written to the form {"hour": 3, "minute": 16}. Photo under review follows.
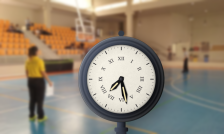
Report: {"hour": 7, "minute": 28}
